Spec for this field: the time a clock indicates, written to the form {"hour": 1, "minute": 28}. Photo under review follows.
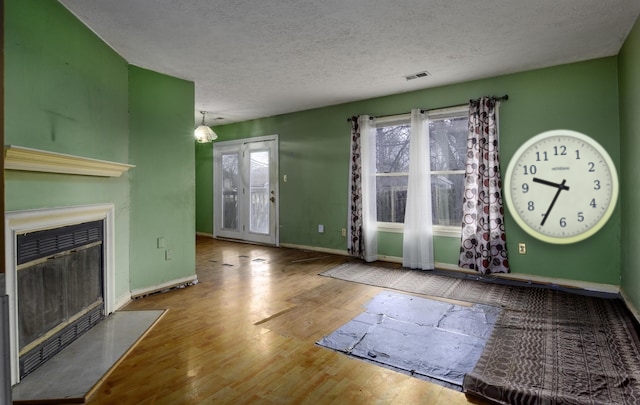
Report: {"hour": 9, "minute": 35}
